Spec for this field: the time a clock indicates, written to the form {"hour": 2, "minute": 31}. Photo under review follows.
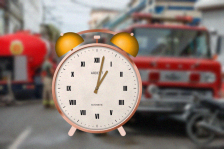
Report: {"hour": 1, "minute": 2}
